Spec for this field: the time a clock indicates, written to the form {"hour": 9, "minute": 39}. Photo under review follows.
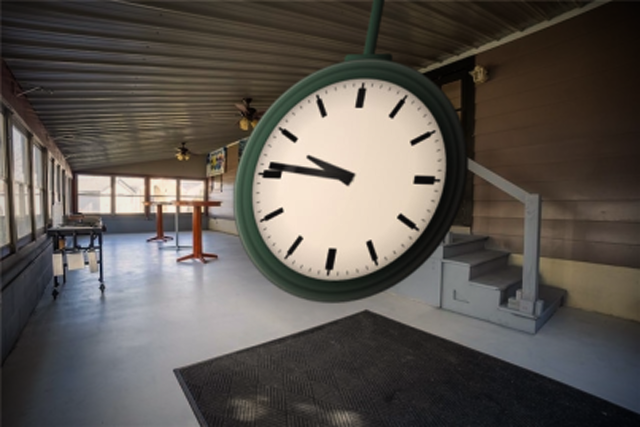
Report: {"hour": 9, "minute": 46}
